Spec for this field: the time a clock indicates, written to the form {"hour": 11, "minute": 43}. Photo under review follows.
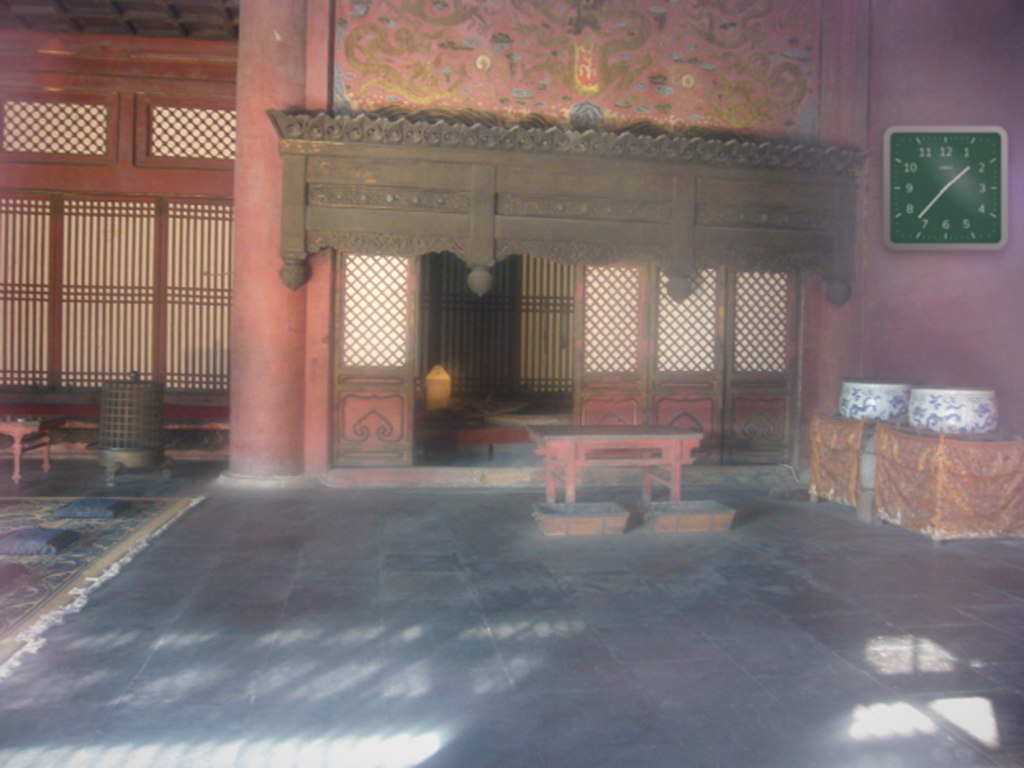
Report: {"hour": 1, "minute": 37}
